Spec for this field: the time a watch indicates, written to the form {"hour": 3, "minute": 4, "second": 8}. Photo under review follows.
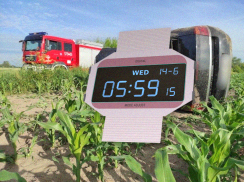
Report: {"hour": 5, "minute": 59, "second": 15}
